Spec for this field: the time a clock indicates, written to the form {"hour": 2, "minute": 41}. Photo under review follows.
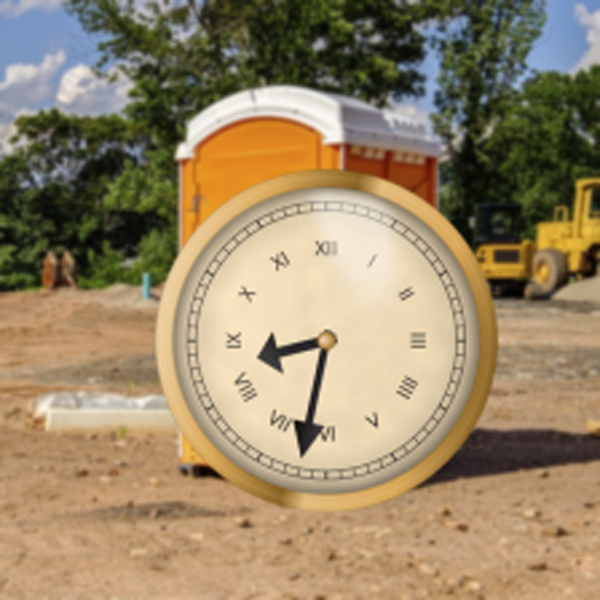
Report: {"hour": 8, "minute": 32}
